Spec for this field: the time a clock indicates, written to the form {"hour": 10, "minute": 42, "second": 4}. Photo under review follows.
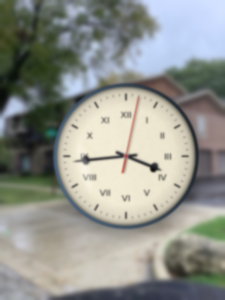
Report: {"hour": 3, "minute": 44, "second": 2}
